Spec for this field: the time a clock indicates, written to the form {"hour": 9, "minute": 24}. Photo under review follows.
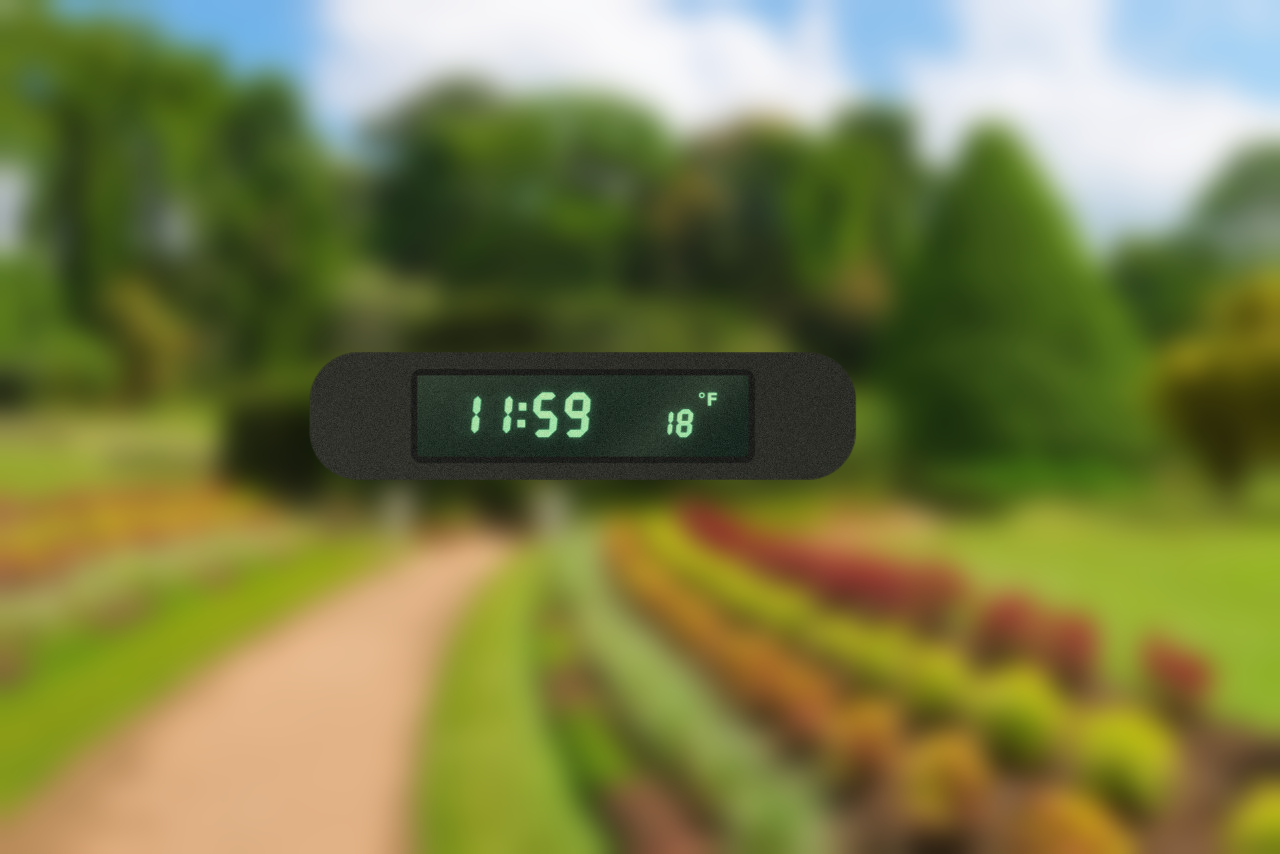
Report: {"hour": 11, "minute": 59}
